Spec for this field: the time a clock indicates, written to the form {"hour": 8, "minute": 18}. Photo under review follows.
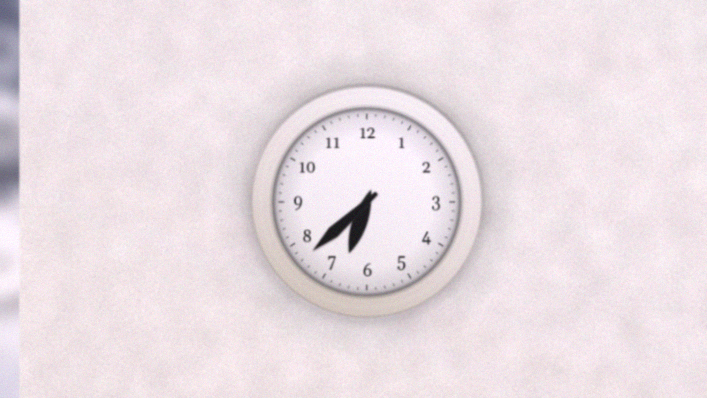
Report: {"hour": 6, "minute": 38}
